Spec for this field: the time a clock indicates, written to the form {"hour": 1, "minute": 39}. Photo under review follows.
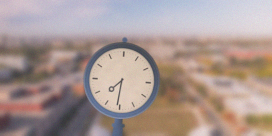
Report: {"hour": 7, "minute": 31}
